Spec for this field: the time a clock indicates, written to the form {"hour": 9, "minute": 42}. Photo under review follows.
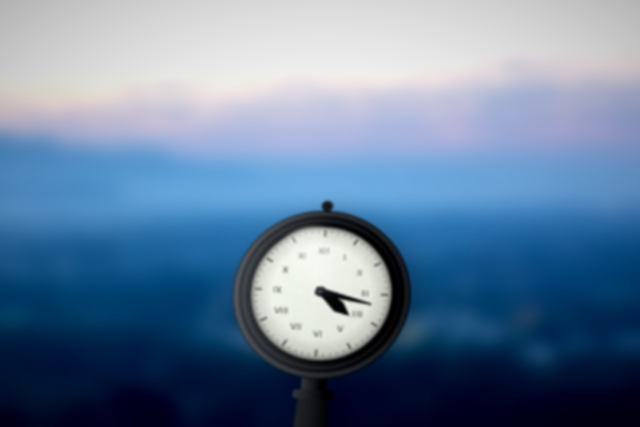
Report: {"hour": 4, "minute": 17}
